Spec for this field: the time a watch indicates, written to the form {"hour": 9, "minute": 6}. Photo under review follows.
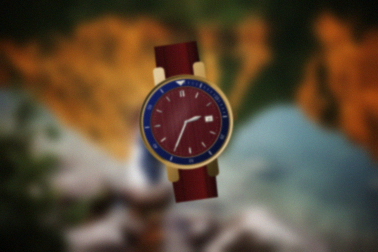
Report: {"hour": 2, "minute": 35}
